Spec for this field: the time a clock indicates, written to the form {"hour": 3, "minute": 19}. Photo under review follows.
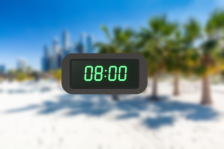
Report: {"hour": 8, "minute": 0}
